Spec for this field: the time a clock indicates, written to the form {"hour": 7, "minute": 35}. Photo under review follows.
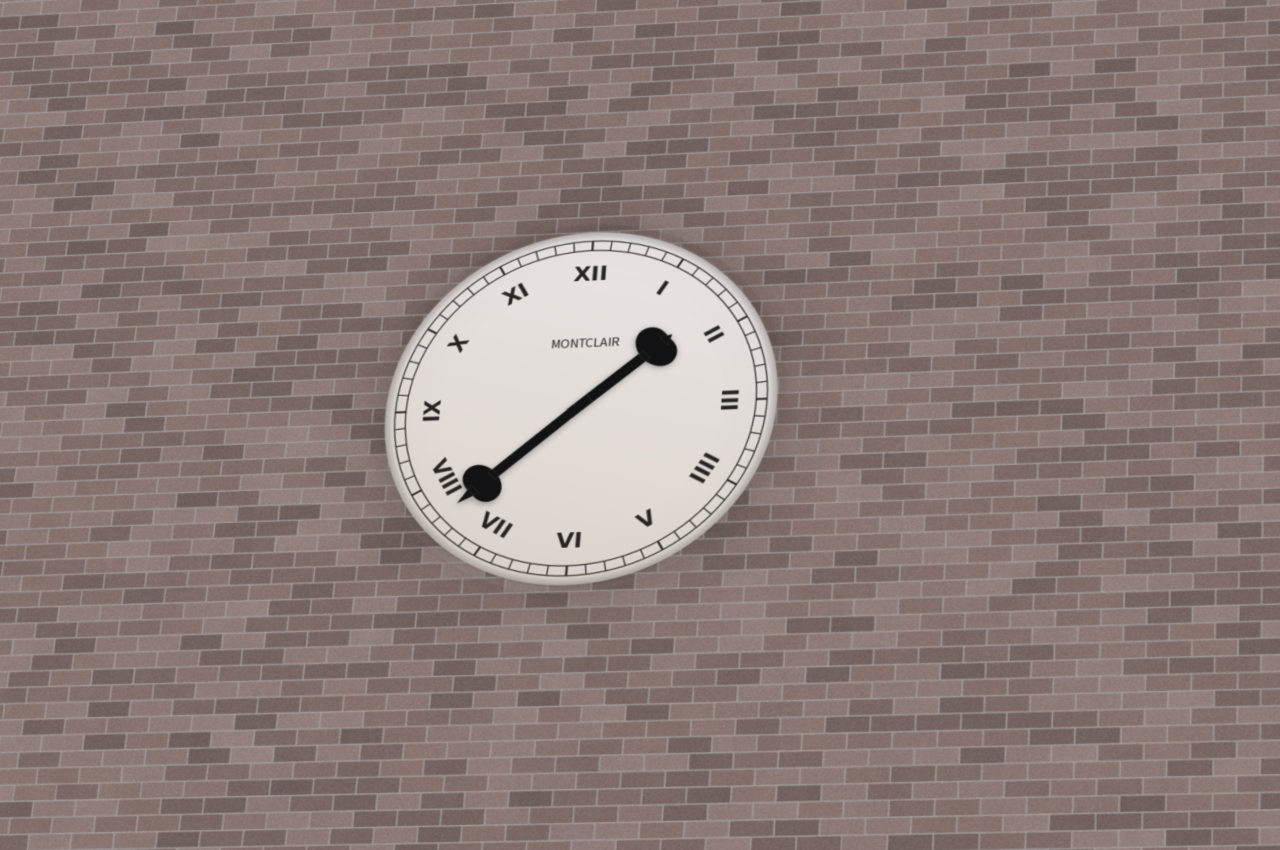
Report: {"hour": 1, "minute": 38}
